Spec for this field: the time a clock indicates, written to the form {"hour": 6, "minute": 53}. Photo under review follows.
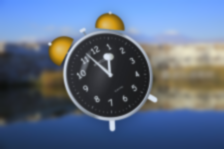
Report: {"hour": 12, "minute": 57}
